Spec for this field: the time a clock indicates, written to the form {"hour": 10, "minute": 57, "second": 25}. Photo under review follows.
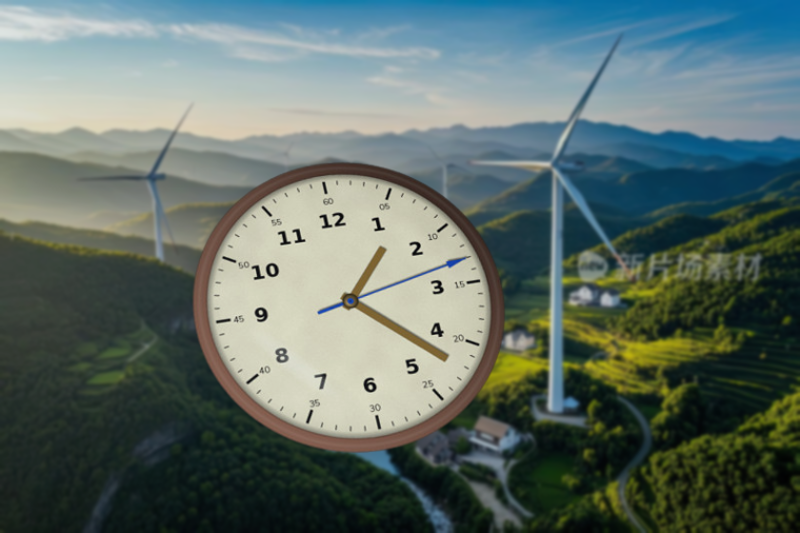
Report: {"hour": 1, "minute": 22, "second": 13}
